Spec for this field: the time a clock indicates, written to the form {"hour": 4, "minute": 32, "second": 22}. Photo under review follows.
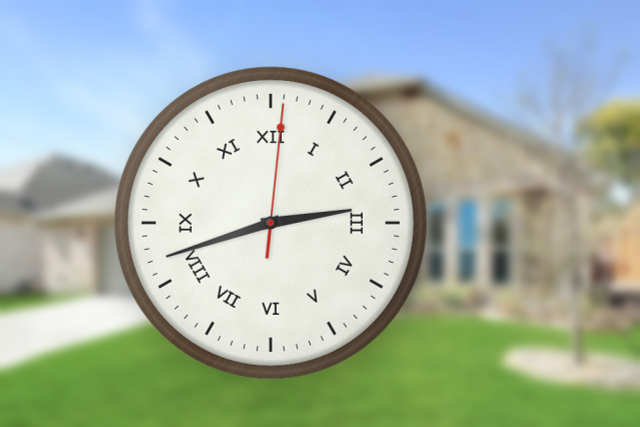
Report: {"hour": 2, "minute": 42, "second": 1}
